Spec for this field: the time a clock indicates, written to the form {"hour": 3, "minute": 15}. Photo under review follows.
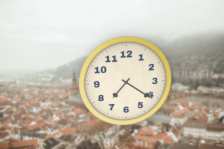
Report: {"hour": 7, "minute": 21}
